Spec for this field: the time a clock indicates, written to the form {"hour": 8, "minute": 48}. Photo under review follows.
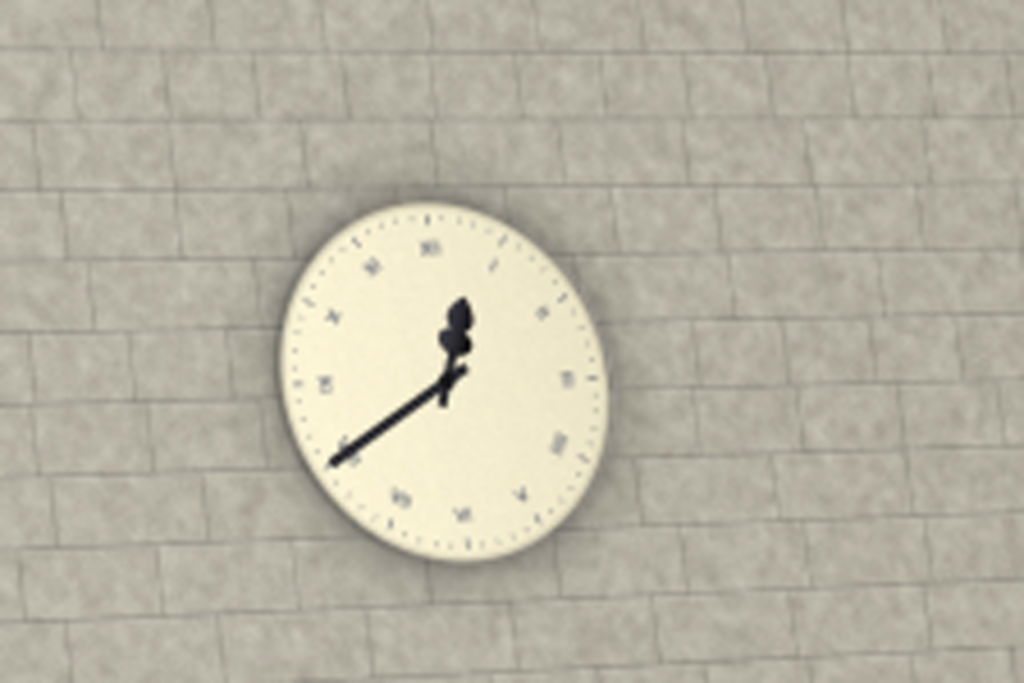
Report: {"hour": 12, "minute": 40}
